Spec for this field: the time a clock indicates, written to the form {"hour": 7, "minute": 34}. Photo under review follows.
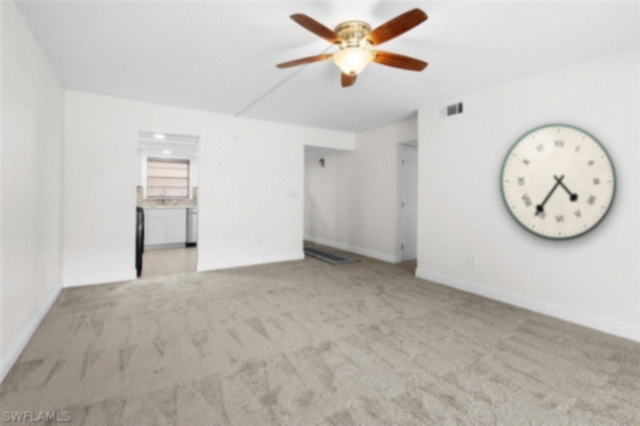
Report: {"hour": 4, "minute": 36}
